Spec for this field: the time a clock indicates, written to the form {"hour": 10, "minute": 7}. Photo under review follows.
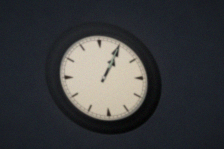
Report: {"hour": 1, "minute": 5}
